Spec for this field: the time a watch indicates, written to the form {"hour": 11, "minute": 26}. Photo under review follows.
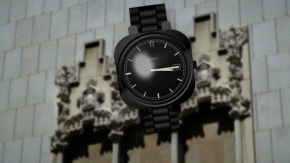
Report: {"hour": 3, "minute": 15}
